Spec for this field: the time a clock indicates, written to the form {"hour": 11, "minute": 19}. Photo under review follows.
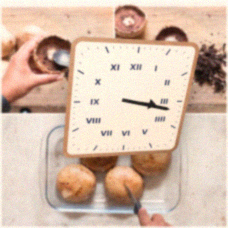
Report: {"hour": 3, "minute": 17}
